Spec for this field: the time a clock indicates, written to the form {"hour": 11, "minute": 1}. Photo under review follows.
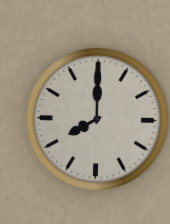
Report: {"hour": 8, "minute": 0}
